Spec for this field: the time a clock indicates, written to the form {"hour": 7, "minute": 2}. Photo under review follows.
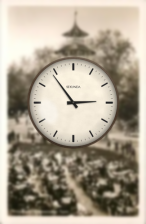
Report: {"hour": 2, "minute": 54}
